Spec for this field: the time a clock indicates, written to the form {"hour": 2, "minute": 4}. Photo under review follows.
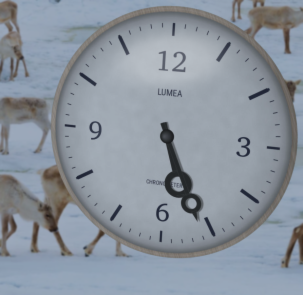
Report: {"hour": 5, "minute": 26}
